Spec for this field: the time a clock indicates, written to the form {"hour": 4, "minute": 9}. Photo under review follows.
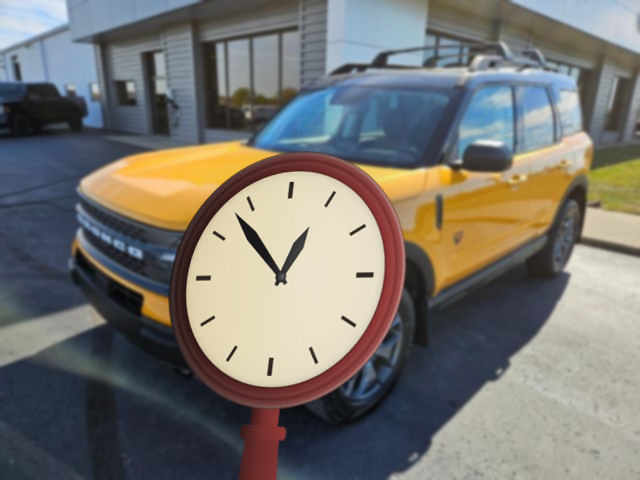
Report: {"hour": 12, "minute": 53}
